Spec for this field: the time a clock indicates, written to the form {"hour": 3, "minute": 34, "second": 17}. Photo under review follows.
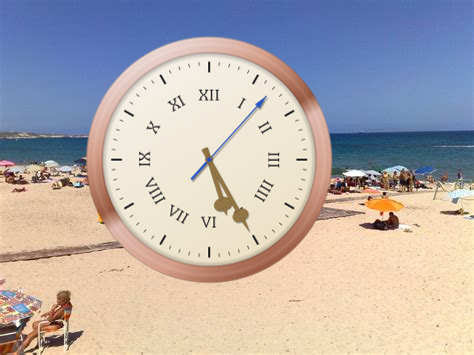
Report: {"hour": 5, "minute": 25, "second": 7}
